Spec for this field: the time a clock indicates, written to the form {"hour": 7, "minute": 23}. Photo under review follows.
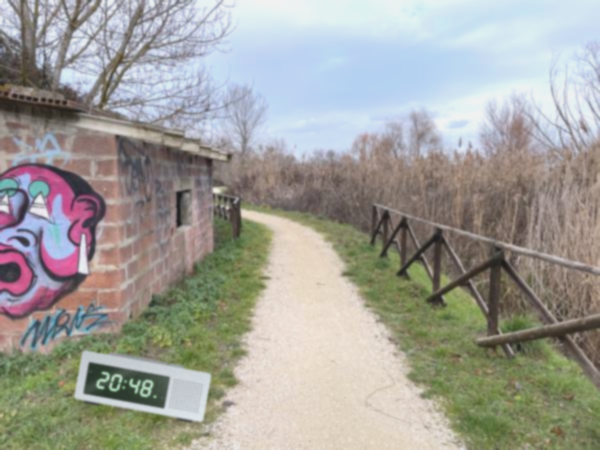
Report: {"hour": 20, "minute": 48}
